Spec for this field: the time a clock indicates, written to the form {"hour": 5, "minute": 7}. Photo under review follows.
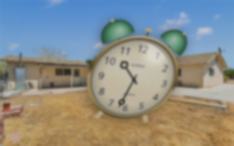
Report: {"hour": 10, "minute": 32}
